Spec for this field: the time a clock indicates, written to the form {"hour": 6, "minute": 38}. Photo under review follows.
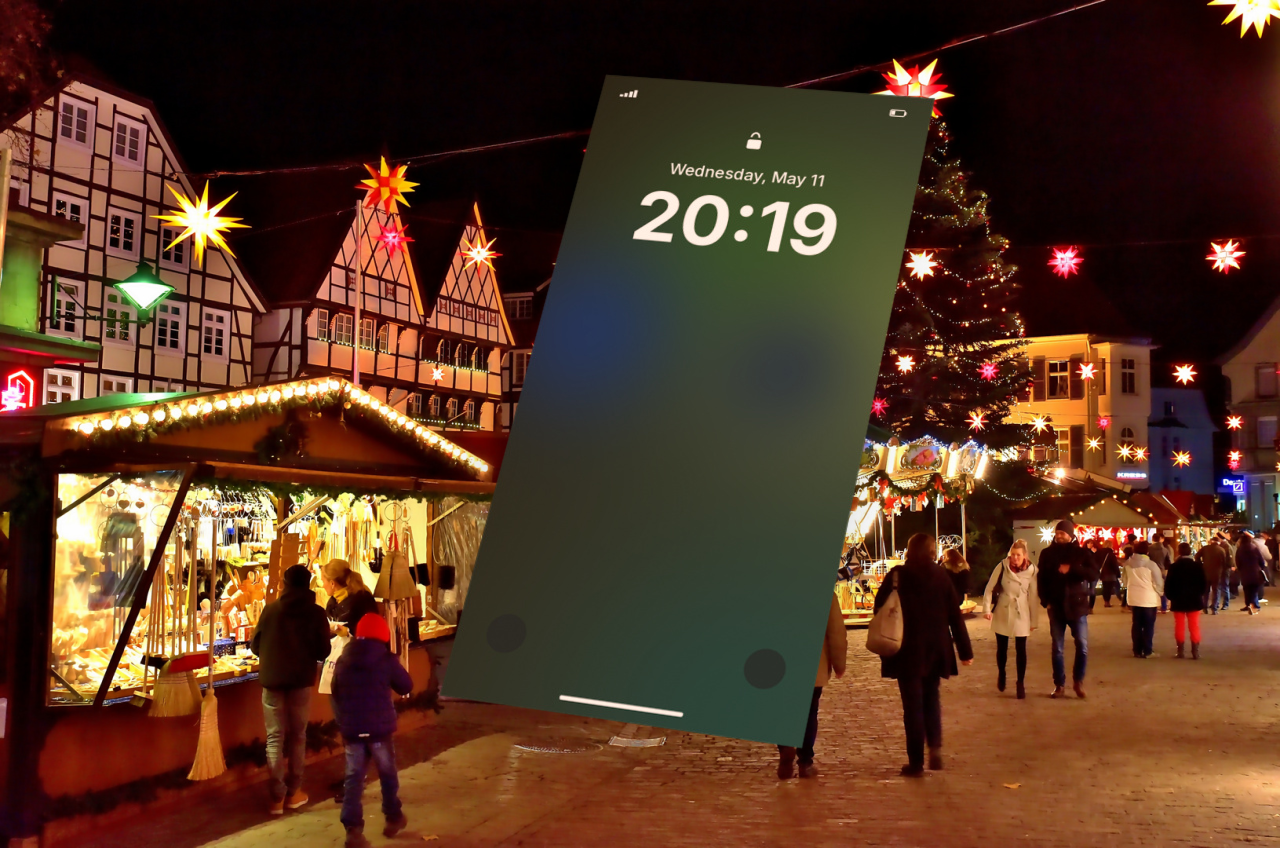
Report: {"hour": 20, "minute": 19}
